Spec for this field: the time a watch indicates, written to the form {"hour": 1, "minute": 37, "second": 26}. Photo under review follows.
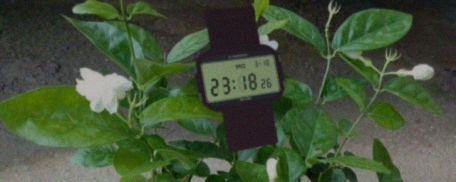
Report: {"hour": 23, "minute": 18, "second": 26}
